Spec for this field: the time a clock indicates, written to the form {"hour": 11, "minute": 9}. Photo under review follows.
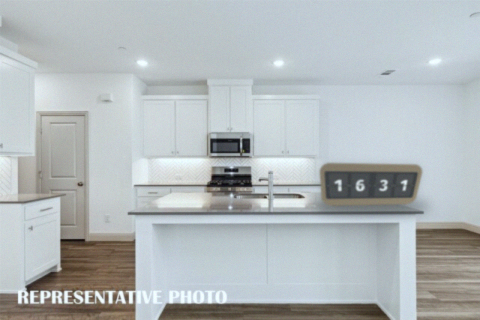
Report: {"hour": 16, "minute": 31}
